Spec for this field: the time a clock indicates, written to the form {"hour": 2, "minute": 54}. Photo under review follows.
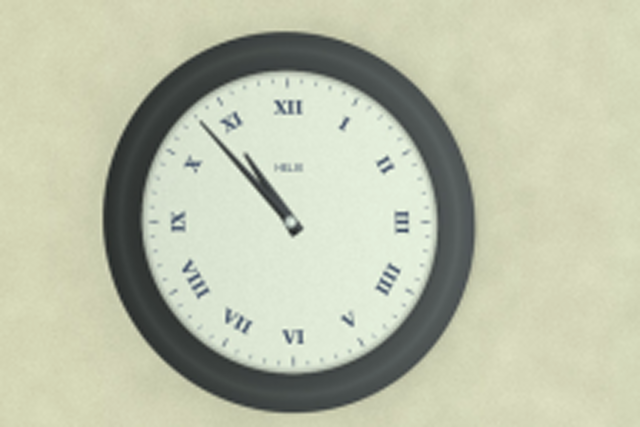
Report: {"hour": 10, "minute": 53}
